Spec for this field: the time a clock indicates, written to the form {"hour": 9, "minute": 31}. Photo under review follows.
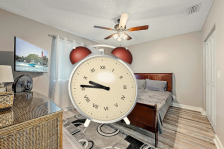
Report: {"hour": 9, "minute": 46}
